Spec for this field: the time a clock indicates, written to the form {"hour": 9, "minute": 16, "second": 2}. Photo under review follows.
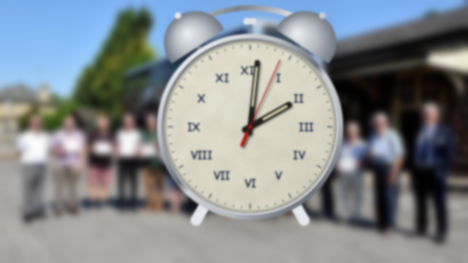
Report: {"hour": 2, "minute": 1, "second": 4}
